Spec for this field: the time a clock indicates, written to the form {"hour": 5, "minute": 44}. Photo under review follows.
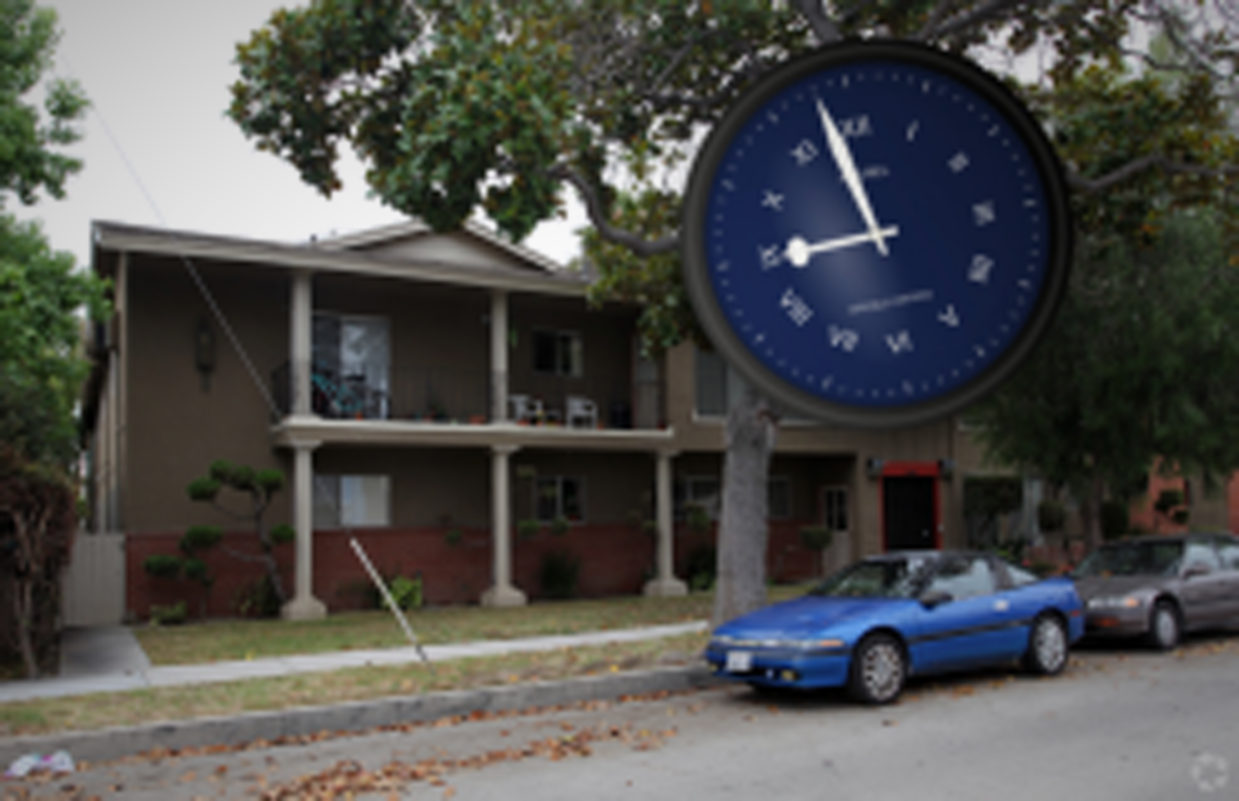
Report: {"hour": 8, "minute": 58}
